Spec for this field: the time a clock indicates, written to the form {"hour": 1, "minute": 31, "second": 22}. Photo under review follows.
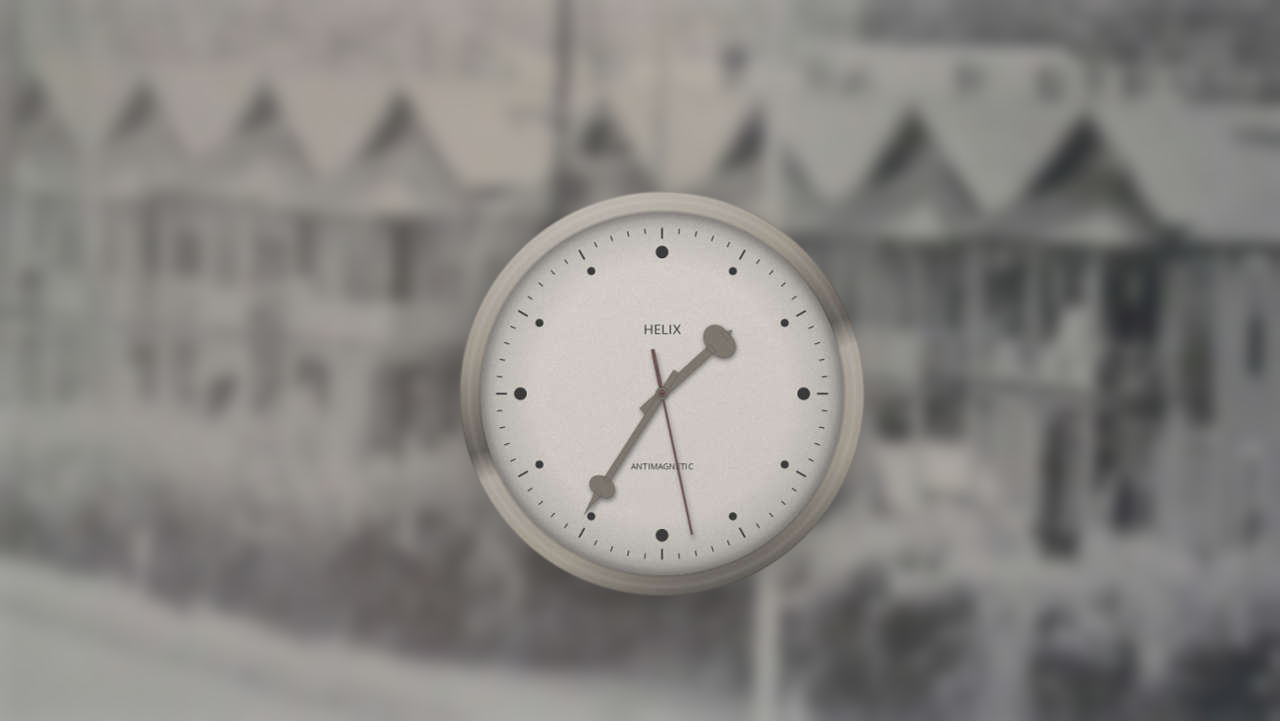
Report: {"hour": 1, "minute": 35, "second": 28}
